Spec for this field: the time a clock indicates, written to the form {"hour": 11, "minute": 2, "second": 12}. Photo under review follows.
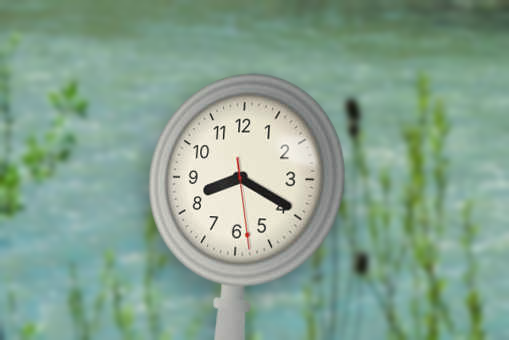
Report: {"hour": 8, "minute": 19, "second": 28}
